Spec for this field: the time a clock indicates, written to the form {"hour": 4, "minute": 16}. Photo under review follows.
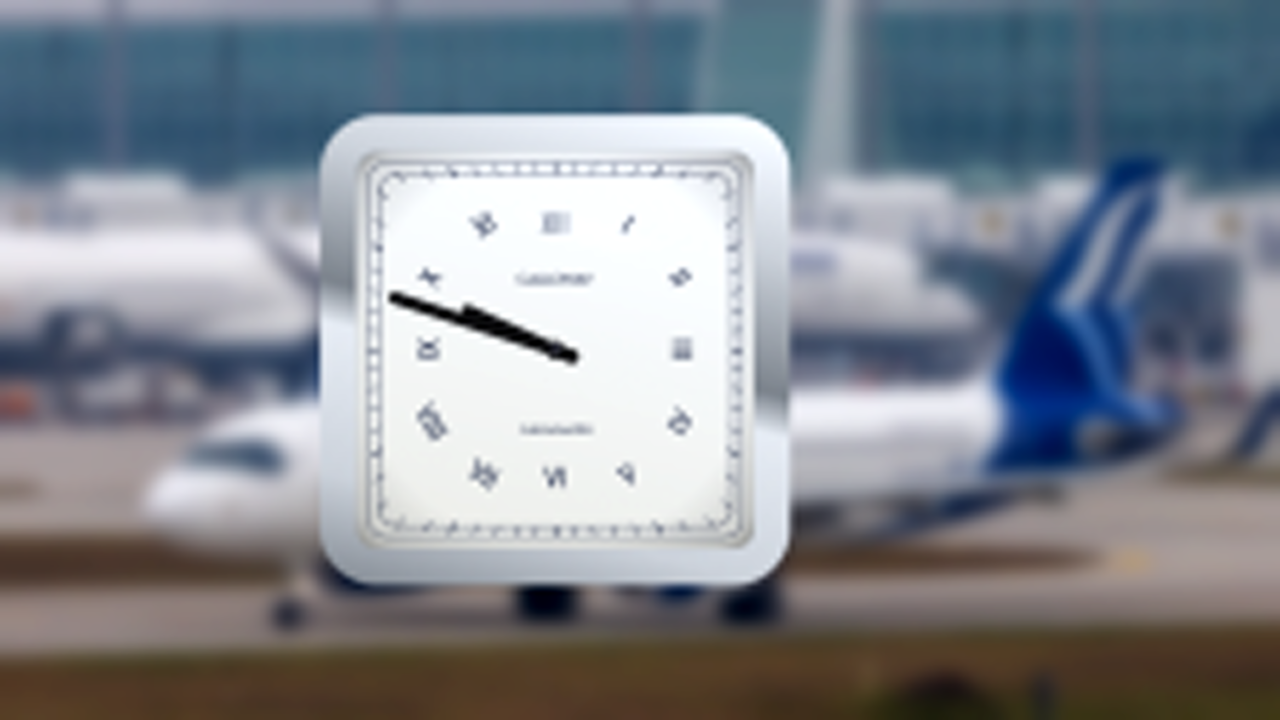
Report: {"hour": 9, "minute": 48}
